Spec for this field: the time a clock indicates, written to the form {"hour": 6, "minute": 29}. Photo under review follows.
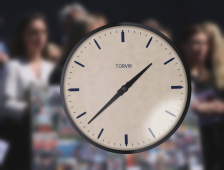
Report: {"hour": 1, "minute": 38}
